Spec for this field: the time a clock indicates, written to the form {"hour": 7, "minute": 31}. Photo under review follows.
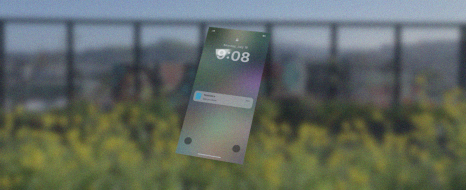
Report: {"hour": 9, "minute": 8}
